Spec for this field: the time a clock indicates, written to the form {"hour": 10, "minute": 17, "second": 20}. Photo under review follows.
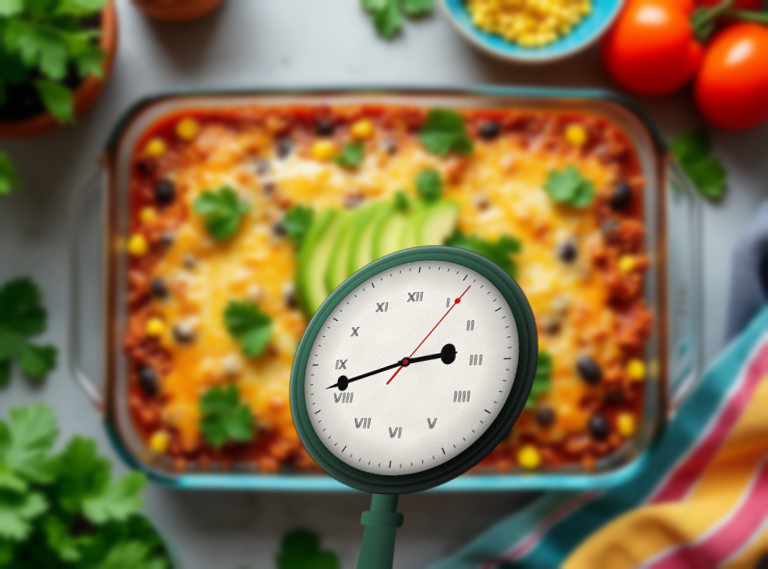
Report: {"hour": 2, "minute": 42, "second": 6}
